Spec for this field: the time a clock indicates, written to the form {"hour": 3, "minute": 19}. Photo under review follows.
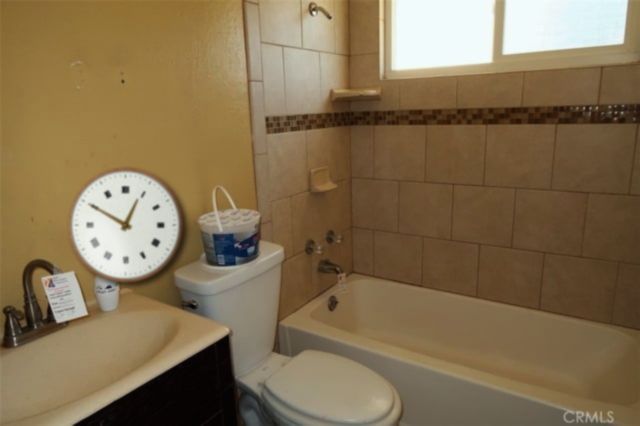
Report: {"hour": 12, "minute": 50}
